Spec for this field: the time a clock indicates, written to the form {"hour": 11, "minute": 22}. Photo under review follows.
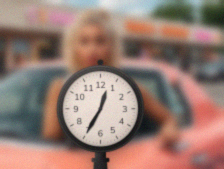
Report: {"hour": 12, "minute": 35}
